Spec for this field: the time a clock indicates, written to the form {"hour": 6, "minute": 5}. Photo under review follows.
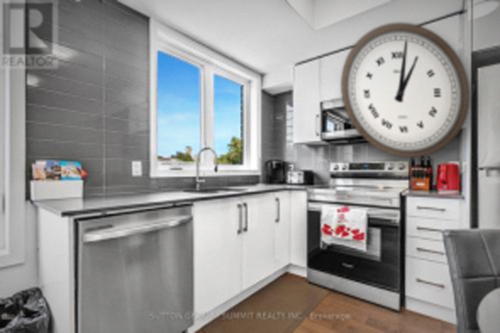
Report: {"hour": 1, "minute": 2}
